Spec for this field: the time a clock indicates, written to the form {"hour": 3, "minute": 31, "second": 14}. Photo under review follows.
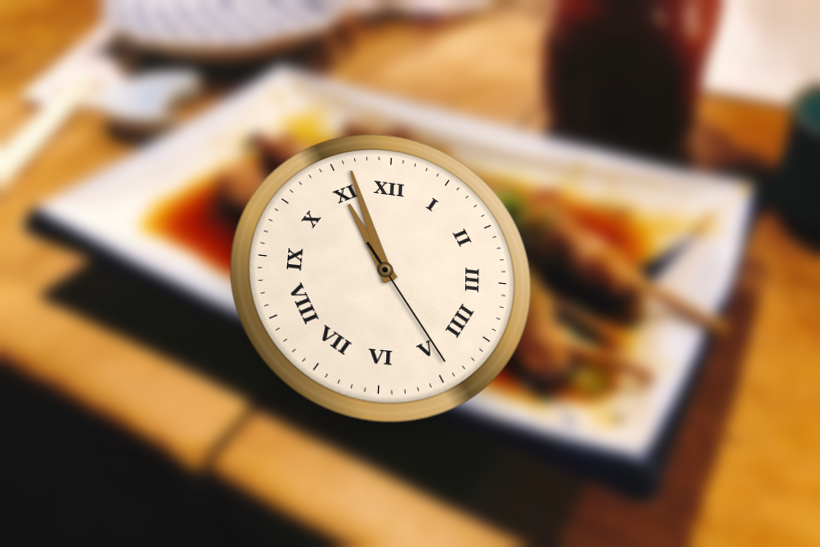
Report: {"hour": 10, "minute": 56, "second": 24}
